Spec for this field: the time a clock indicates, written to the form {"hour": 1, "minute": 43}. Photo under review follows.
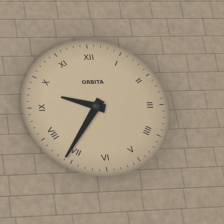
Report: {"hour": 9, "minute": 36}
